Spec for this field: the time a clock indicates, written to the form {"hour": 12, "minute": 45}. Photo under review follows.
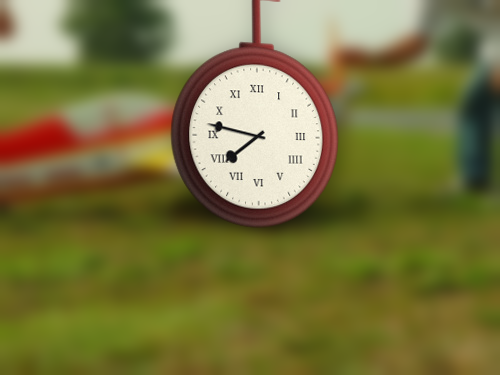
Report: {"hour": 7, "minute": 47}
